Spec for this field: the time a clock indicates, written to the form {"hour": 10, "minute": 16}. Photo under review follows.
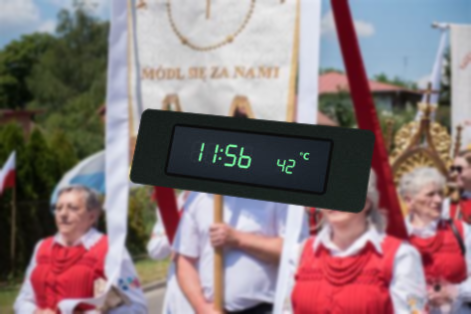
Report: {"hour": 11, "minute": 56}
